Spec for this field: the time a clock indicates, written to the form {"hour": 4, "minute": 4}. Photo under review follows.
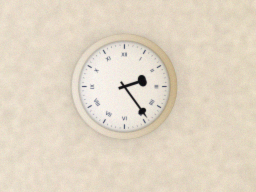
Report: {"hour": 2, "minute": 24}
